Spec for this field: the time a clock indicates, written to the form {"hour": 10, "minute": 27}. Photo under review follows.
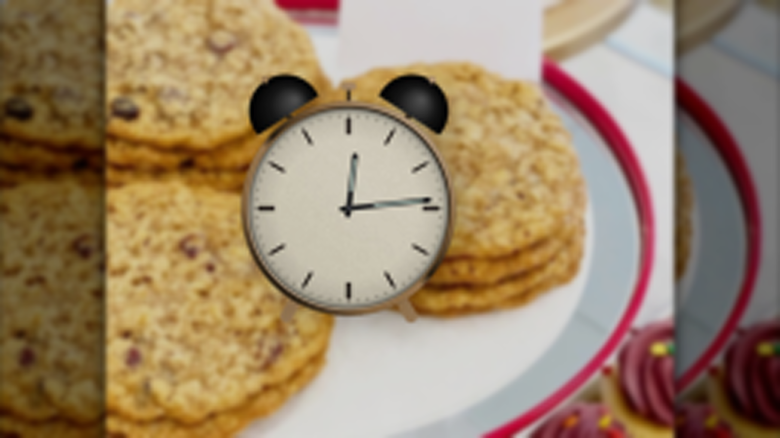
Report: {"hour": 12, "minute": 14}
